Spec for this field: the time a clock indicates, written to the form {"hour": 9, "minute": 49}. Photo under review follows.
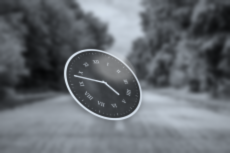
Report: {"hour": 4, "minute": 48}
